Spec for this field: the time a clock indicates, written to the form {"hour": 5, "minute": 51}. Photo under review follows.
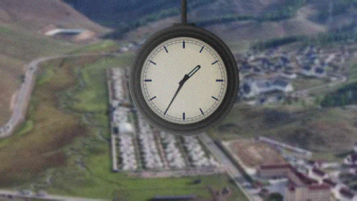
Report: {"hour": 1, "minute": 35}
